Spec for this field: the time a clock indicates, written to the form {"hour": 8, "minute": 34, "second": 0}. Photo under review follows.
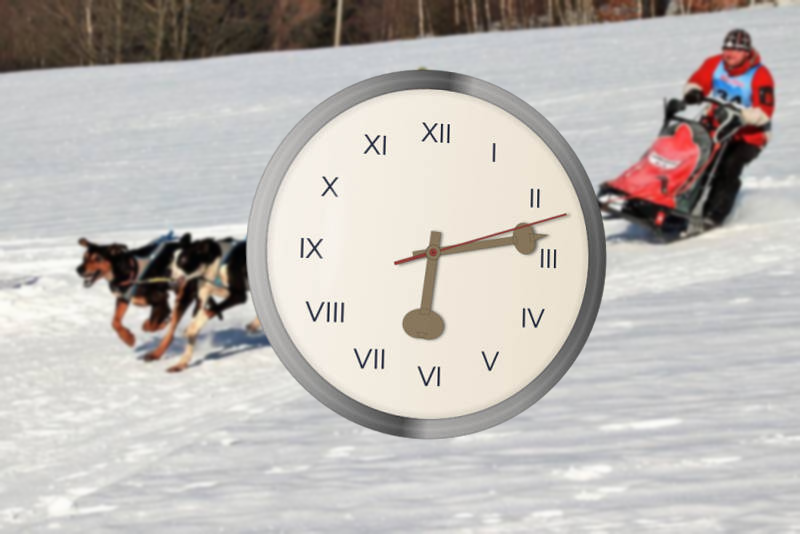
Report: {"hour": 6, "minute": 13, "second": 12}
